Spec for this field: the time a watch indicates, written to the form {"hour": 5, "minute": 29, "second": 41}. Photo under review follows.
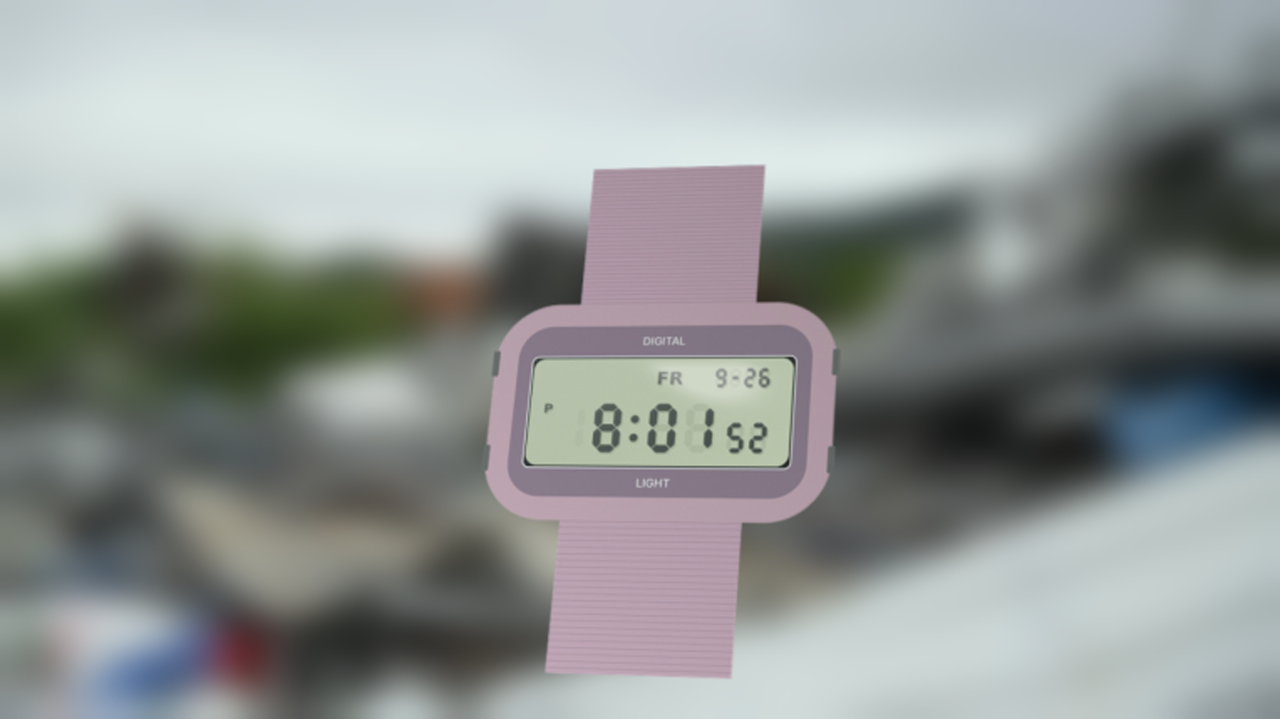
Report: {"hour": 8, "minute": 1, "second": 52}
